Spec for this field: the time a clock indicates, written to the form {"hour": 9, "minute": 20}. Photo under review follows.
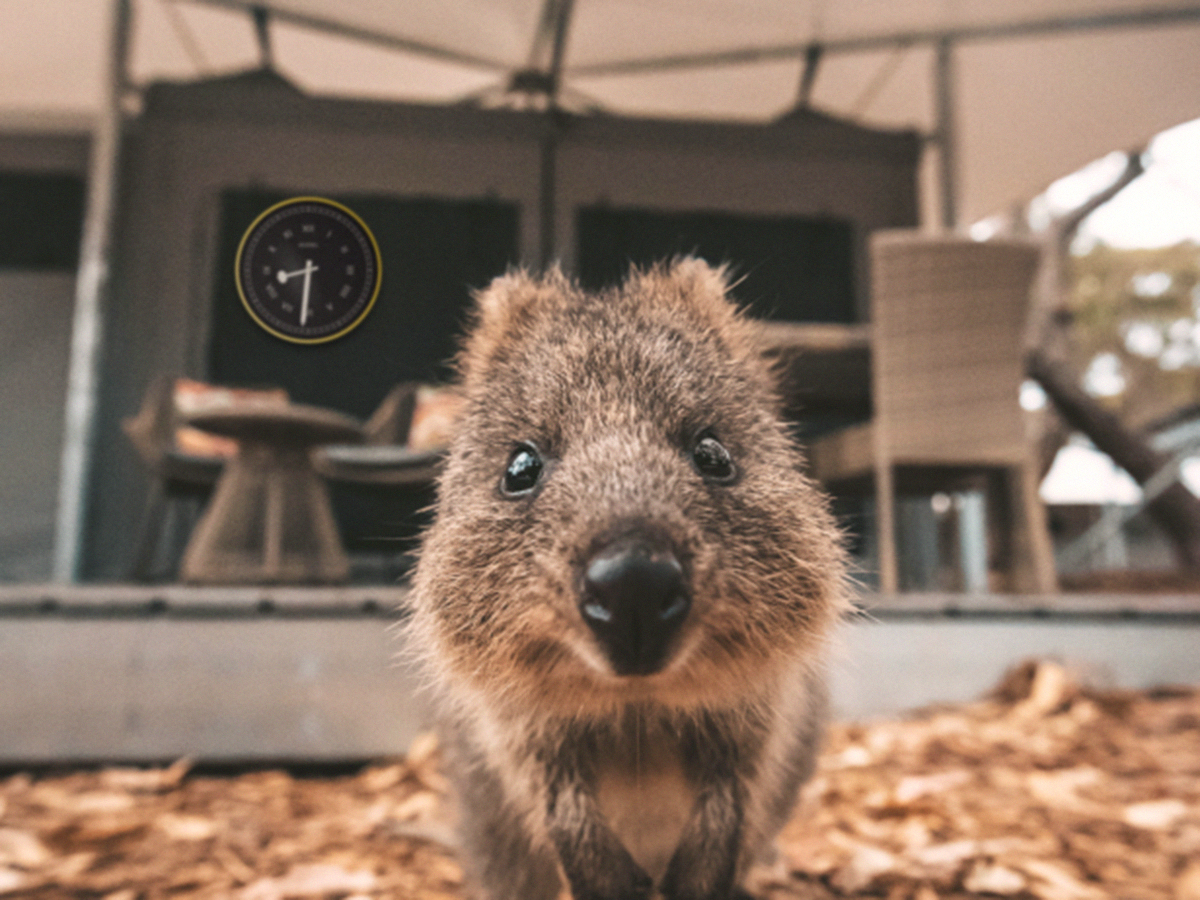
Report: {"hour": 8, "minute": 31}
